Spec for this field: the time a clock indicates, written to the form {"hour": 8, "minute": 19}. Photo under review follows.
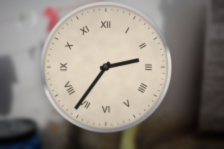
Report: {"hour": 2, "minute": 36}
